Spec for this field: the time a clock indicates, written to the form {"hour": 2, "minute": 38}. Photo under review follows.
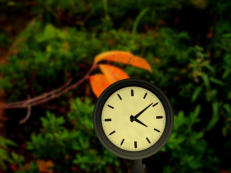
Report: {"hour": 4, "minute": 9}
